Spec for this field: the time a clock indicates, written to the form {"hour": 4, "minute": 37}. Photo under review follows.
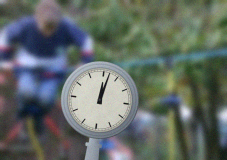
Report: {"hour": 12, "minute": 2}
